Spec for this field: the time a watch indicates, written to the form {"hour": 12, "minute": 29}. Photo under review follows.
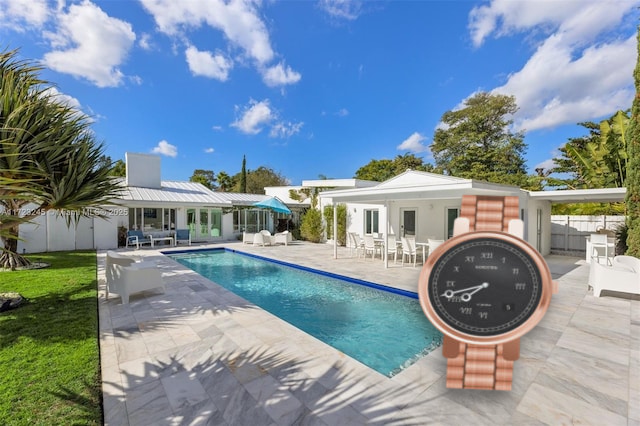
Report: {"hour": 7, "minute": 42}
